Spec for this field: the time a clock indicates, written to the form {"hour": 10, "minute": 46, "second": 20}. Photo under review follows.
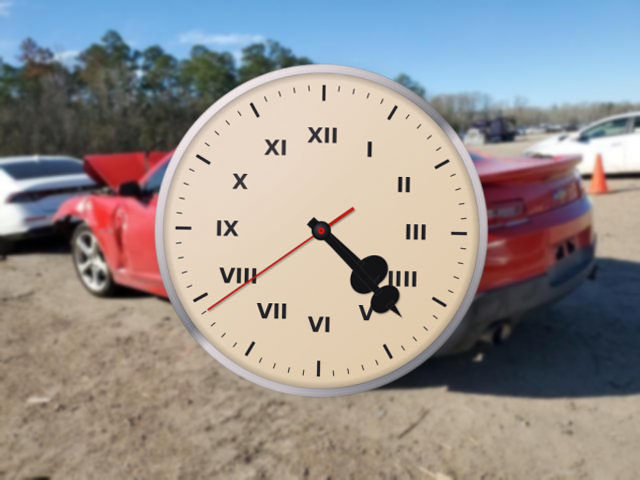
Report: {"hour": 4, "minute": 22, "second": 39}
